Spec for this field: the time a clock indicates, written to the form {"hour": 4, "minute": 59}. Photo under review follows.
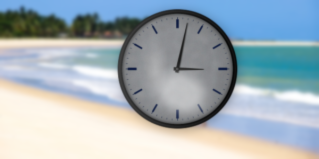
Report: {"hour": 3, "minute": 2}
